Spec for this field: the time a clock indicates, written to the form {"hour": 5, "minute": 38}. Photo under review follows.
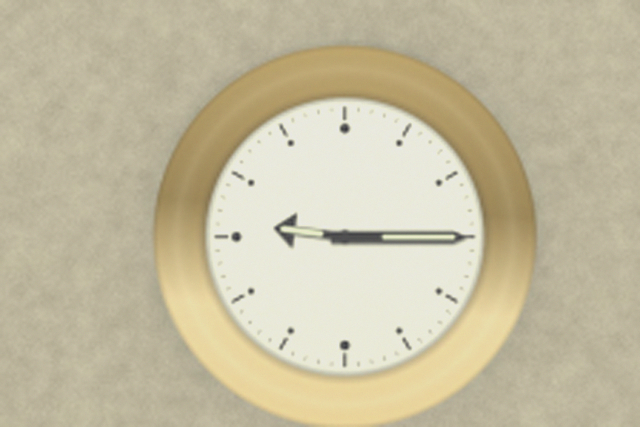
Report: {"hour": 9, "minute": 15}
